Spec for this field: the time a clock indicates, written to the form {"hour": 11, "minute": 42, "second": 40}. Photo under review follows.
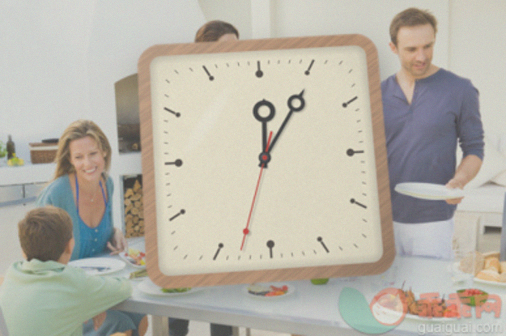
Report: {"hour": 12, "minute": 5, "second": 33}
